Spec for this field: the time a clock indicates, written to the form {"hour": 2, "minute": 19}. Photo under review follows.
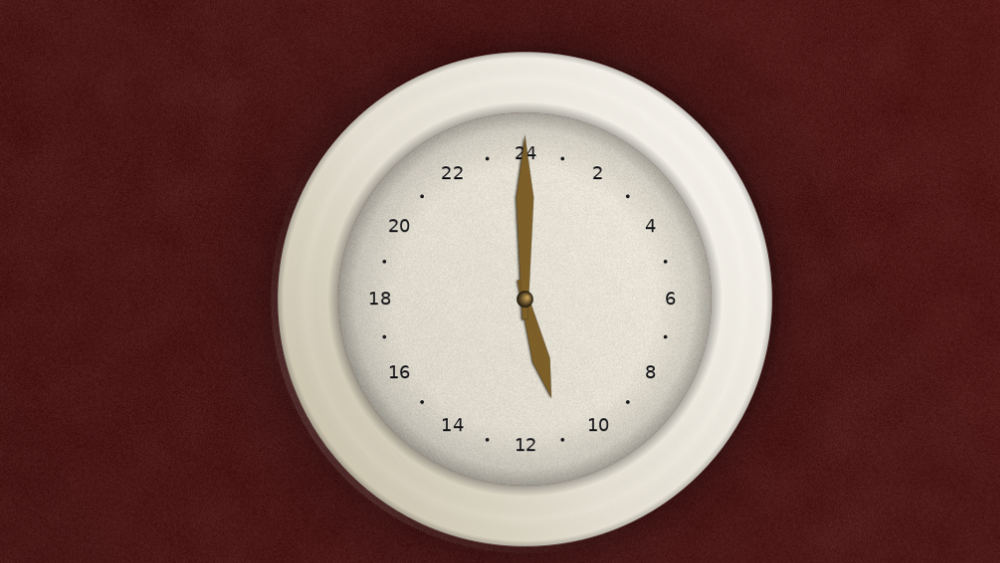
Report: {"hour": 11, "minute": 0}
